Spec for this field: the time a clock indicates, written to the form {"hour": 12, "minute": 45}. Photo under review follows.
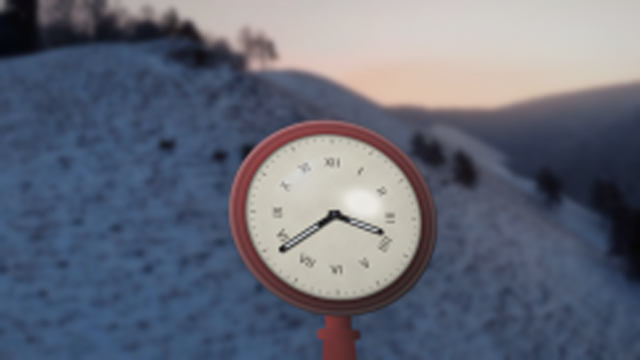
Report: {"hour": 3, "minute": 39}
